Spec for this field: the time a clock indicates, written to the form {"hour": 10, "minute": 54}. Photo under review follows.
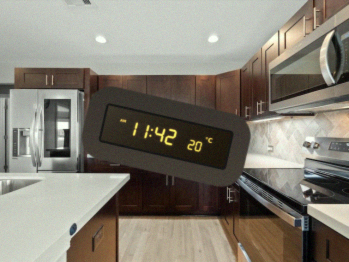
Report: {"hour": 11, "minute": 42}
